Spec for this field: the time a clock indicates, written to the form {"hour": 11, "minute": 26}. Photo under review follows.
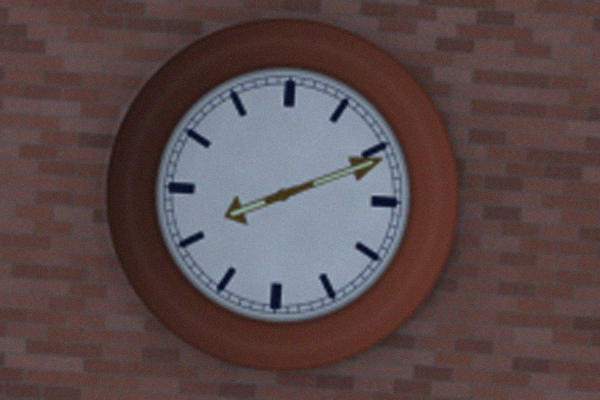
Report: {"hour": 8, "minute": 11}
